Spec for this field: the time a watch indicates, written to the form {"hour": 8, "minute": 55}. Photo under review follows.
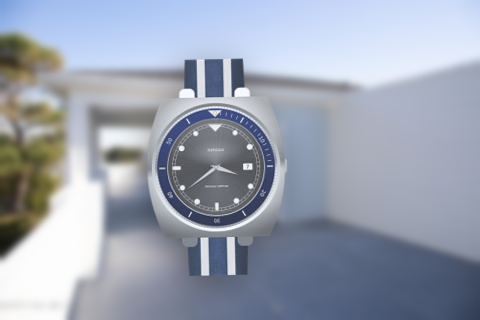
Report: {"hour": 3, "minute": 39}
